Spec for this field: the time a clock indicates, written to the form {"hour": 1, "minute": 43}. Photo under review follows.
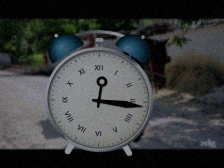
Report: {"hour": 12, "minute": 16}
